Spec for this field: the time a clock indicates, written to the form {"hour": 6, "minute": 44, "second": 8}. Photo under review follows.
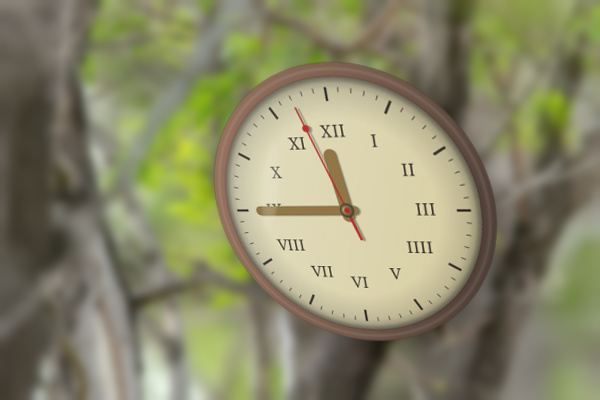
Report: {"hour": 11, "minute": 44, "second": 57}
